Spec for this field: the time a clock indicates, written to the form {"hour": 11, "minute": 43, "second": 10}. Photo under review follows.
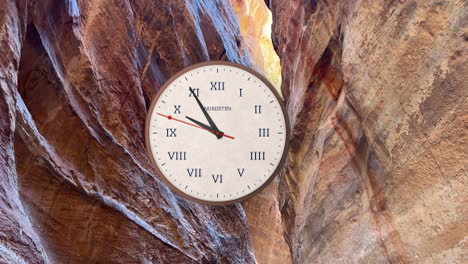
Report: {"hour": 9, "minute": 54, "second": 48}
